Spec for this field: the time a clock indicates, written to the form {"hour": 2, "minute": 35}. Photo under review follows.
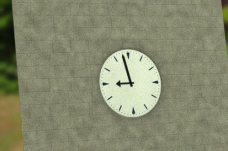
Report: {"hour": 8, "minute": 58}
